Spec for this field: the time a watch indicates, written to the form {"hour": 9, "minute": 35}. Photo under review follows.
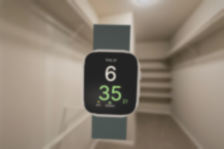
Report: {"hour": 6, "minute": 35}
